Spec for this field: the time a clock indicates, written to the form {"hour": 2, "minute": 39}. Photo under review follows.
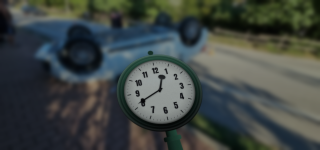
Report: {"hour": 12, "minute": 41}
